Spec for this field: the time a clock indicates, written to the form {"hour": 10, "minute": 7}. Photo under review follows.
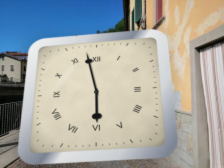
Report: {"hour": 5, "minute": 58}
